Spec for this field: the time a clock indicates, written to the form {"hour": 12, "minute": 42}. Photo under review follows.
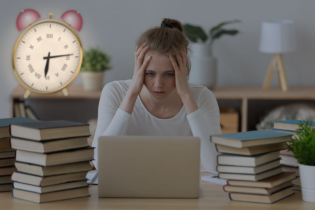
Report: {"hour": 6, "minute": 14}
